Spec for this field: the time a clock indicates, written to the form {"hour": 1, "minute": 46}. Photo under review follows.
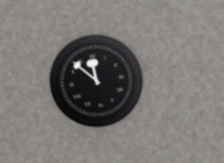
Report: {"hour": 11, "minute": 53}
